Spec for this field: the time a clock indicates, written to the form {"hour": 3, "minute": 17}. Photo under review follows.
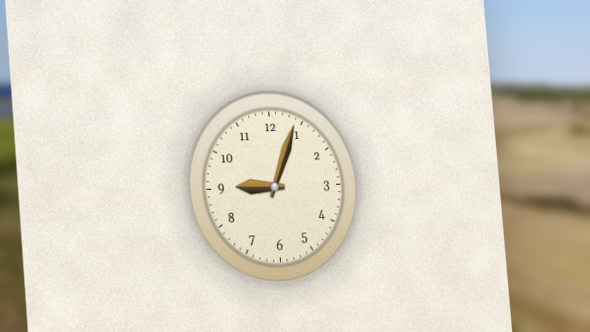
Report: {"hour": 9, "minute": 4}
